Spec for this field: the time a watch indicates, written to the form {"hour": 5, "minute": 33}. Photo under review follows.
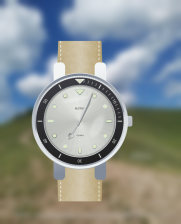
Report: {"hour": 7, "minute": 4}
